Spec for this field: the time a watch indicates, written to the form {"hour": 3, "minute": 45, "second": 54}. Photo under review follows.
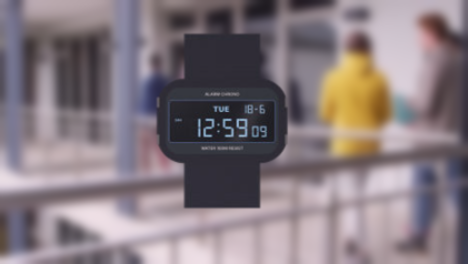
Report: {"hour": 12, "minute": 59, "second": 9}
